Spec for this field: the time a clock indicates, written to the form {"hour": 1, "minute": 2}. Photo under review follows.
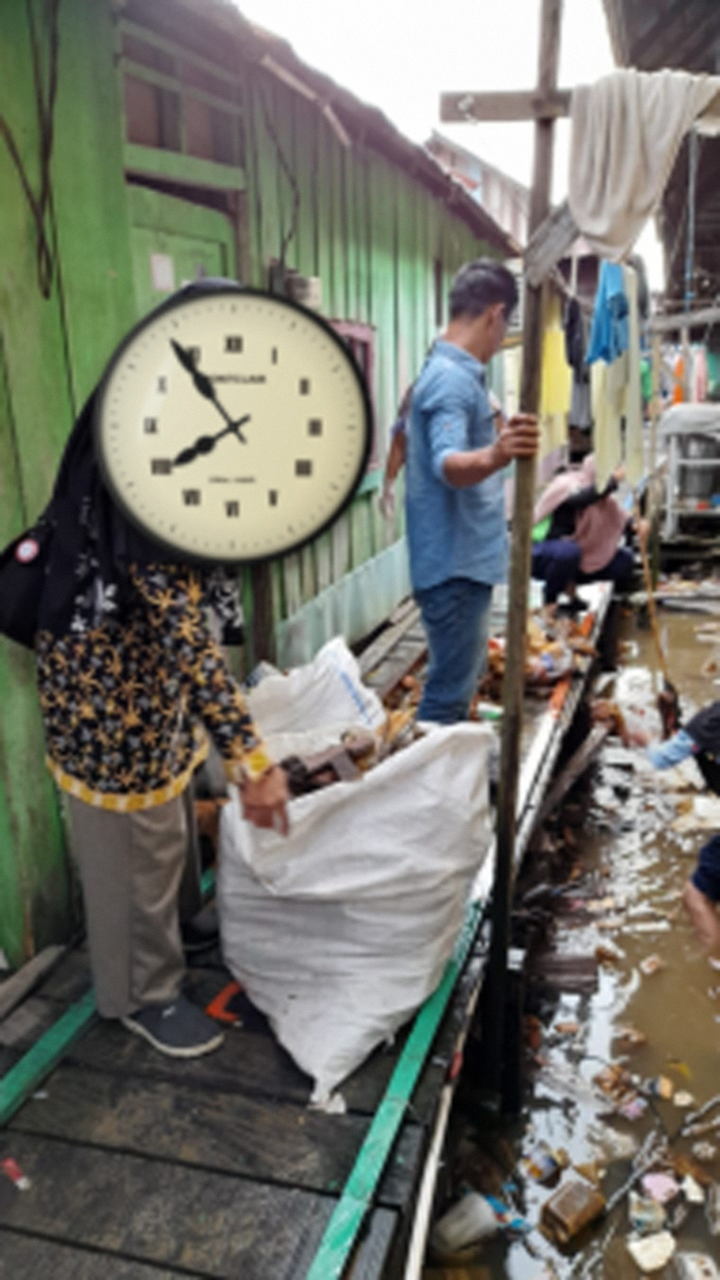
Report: {"hour": 7, "minute": 54}
